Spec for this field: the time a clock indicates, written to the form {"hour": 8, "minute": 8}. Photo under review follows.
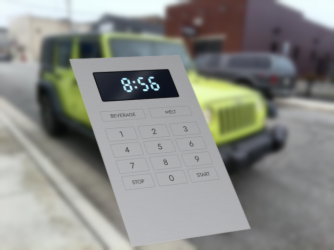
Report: {"hour": 8, "minute": 56}
